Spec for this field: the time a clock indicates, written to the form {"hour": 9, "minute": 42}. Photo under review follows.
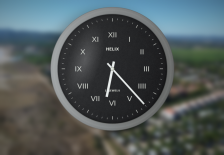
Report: {"hour": 6, "minute": 23}
